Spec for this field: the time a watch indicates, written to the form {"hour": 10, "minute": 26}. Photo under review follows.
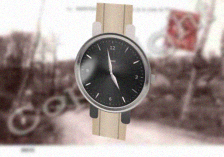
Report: {"hour": 4, "minute": 58}
